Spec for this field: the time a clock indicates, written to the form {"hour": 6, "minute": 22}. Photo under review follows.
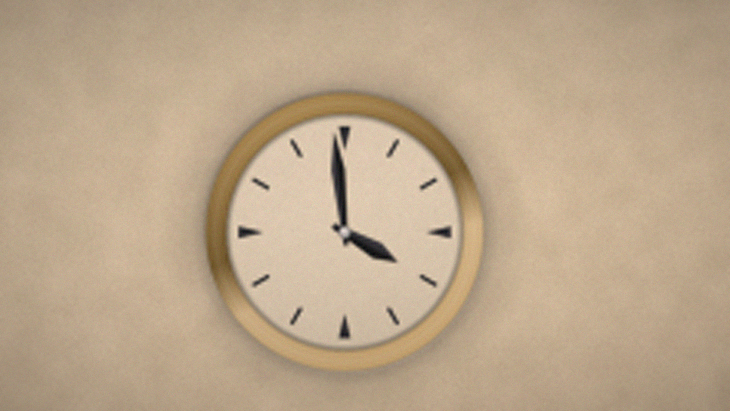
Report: {"hour": 3, "minute": 59}
